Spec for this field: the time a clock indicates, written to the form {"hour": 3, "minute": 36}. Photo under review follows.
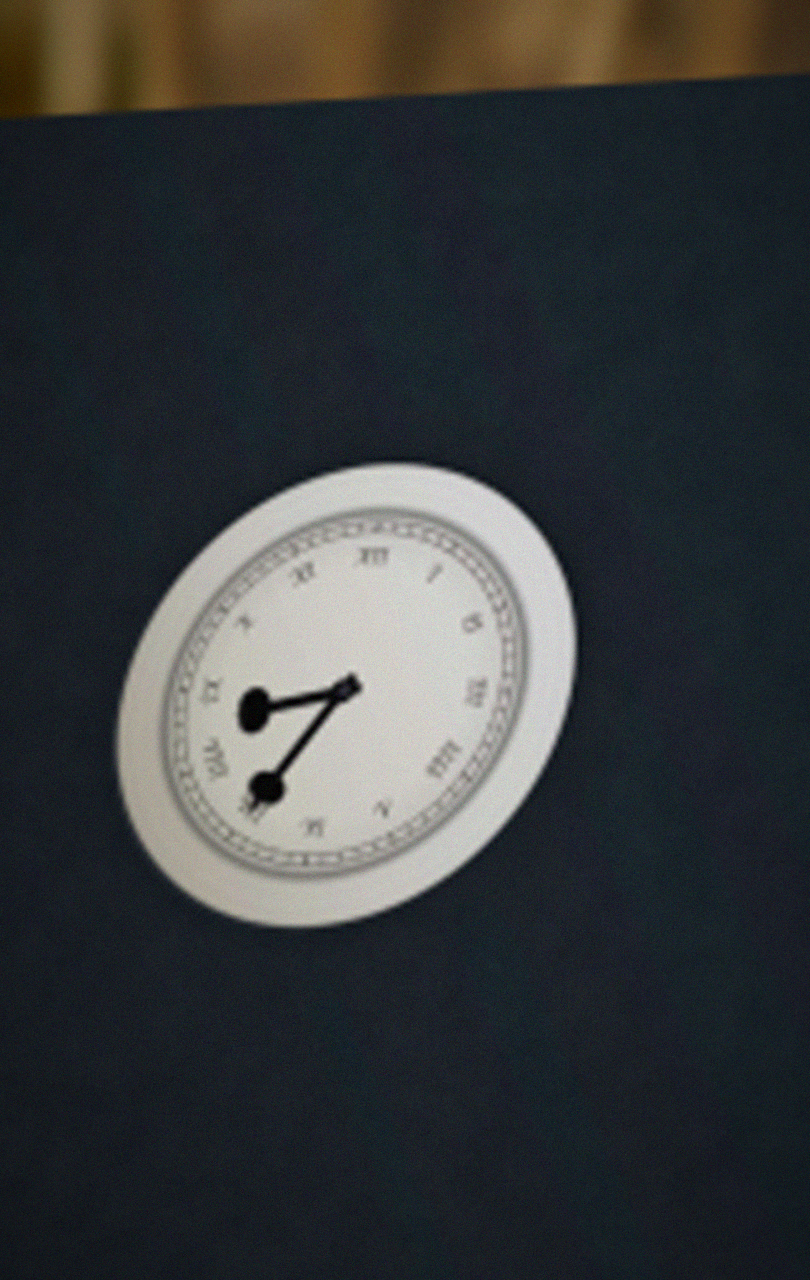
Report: {"hour": 8, "minute": 35}
